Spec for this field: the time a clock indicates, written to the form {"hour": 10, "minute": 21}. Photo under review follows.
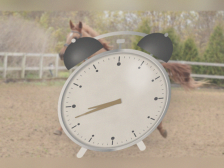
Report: {"hour": 8, "minute": 42}
